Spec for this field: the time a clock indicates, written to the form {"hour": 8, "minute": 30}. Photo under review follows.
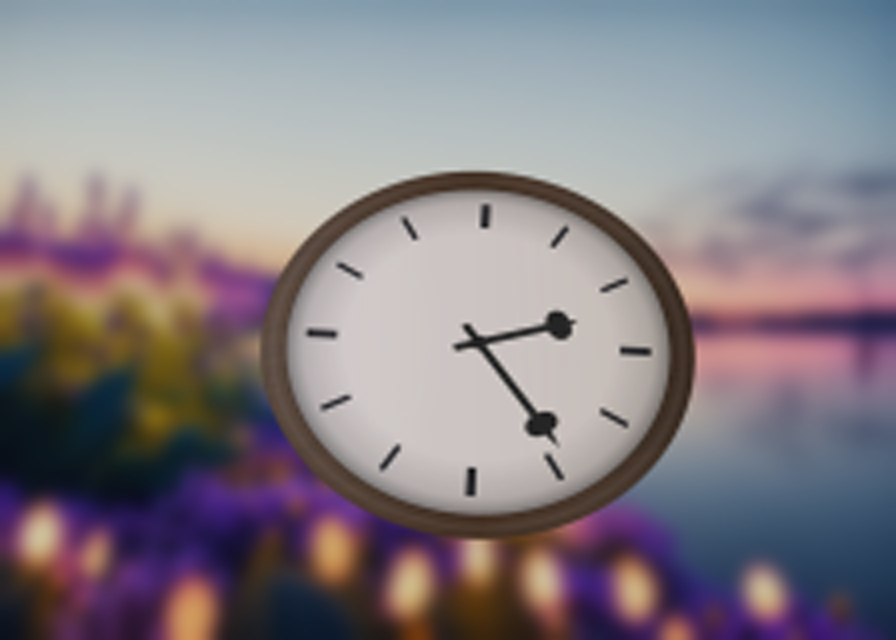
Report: {"hour": 2, "minute": 24}
